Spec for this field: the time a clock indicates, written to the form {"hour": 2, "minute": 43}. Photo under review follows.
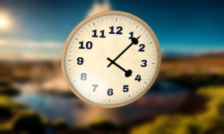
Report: {"hour": 4, "minute": 7}
